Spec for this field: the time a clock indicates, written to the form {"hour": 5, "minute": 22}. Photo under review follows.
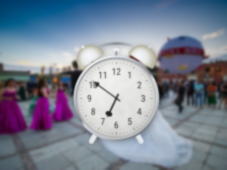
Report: {"hour": 6, "minute": 51}
